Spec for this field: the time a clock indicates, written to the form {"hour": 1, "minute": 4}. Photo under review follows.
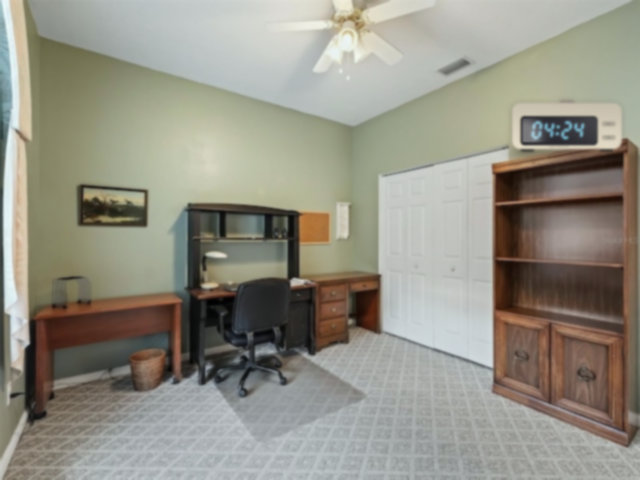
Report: {"hour": 4, "minute": 24}
